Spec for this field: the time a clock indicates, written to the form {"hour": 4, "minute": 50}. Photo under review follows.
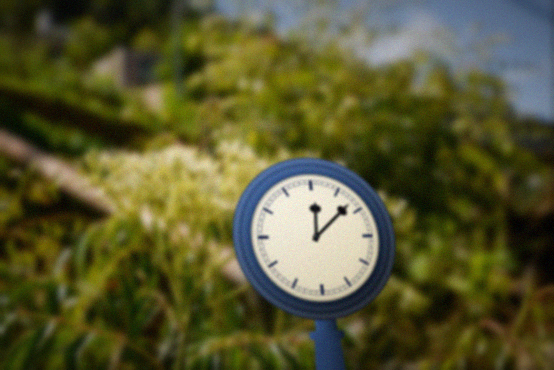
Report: {"hour": 12, "minute": 8}
